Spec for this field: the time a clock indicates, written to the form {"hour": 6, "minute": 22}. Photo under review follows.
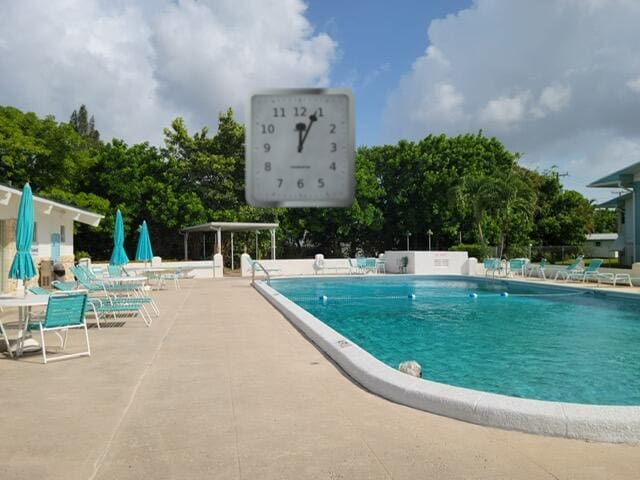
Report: {"hour": 12, "minute": 4}
